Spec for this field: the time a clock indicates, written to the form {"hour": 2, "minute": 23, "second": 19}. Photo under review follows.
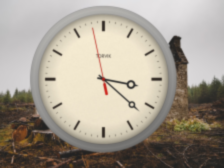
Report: {"hour": 3, "minute": 21, "second": 58}
